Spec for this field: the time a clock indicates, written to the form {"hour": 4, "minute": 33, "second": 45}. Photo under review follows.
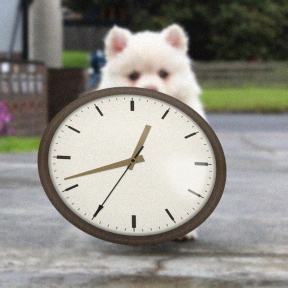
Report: {"hour": 12, "minute": 41, "second": 35}
